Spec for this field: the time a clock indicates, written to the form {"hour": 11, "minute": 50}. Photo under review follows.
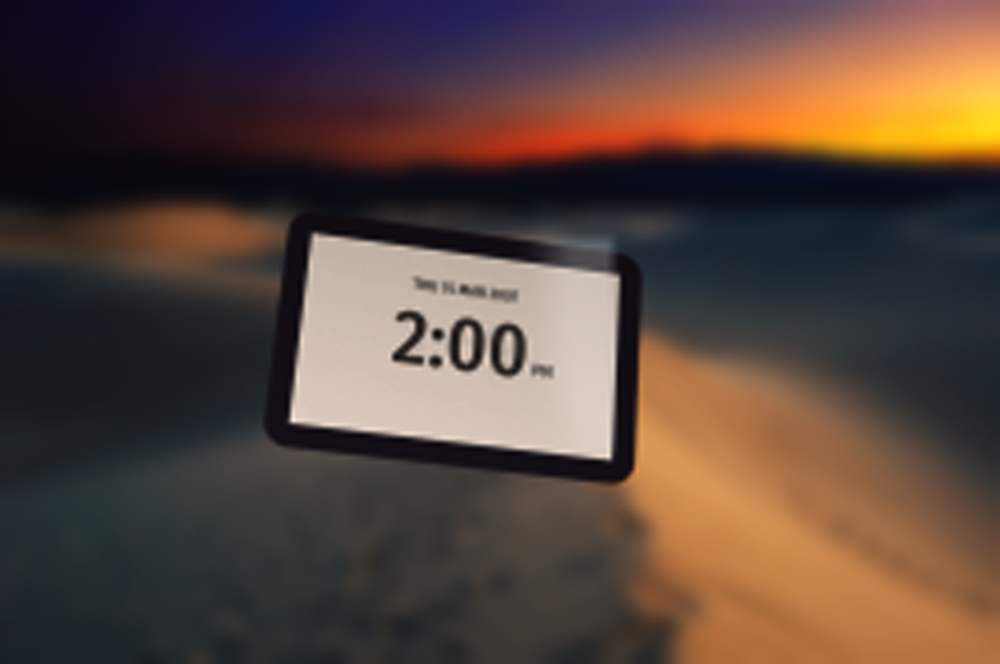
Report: {"hour": 2, "minute": 0}
